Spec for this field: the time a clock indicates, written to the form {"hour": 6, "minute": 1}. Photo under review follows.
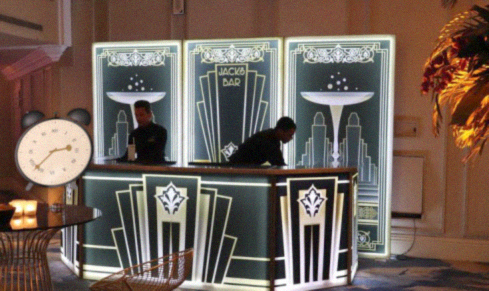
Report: {"hour": 2, "minute": 37}
